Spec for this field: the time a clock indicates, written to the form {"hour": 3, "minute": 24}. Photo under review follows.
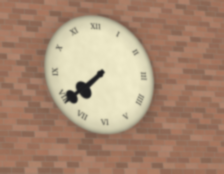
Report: {"hour": 7, "minute": 39}
